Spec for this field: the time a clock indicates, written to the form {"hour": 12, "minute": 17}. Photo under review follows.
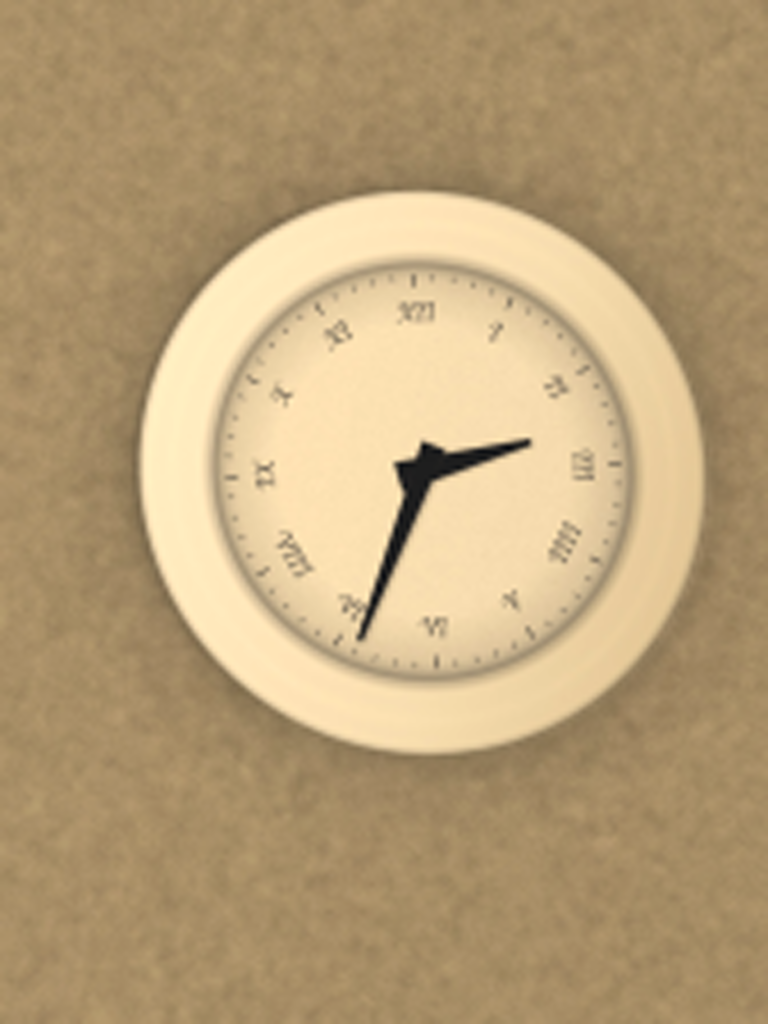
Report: {"hour": 2, "minute": 34}
